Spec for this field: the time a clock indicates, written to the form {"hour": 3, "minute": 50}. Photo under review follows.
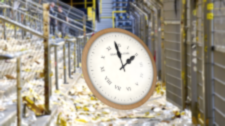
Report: {"hour": 1, "minute": 59}
